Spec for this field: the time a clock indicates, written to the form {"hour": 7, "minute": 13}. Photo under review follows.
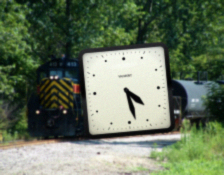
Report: {"hour": 4, "minute": 28}
